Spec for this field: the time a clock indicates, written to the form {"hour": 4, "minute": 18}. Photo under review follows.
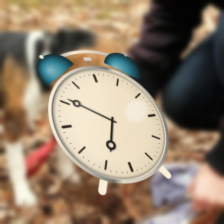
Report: {"hour": 6, "minute": 51}
